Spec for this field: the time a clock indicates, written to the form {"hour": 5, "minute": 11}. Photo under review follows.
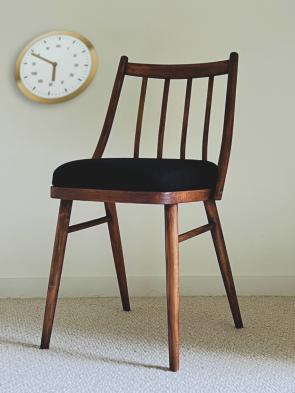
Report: {"hour": 5, "minute": 49}
